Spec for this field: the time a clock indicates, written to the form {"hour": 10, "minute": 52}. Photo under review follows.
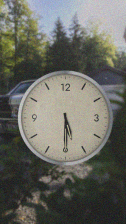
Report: {"hour": 5, "minute": 30}
